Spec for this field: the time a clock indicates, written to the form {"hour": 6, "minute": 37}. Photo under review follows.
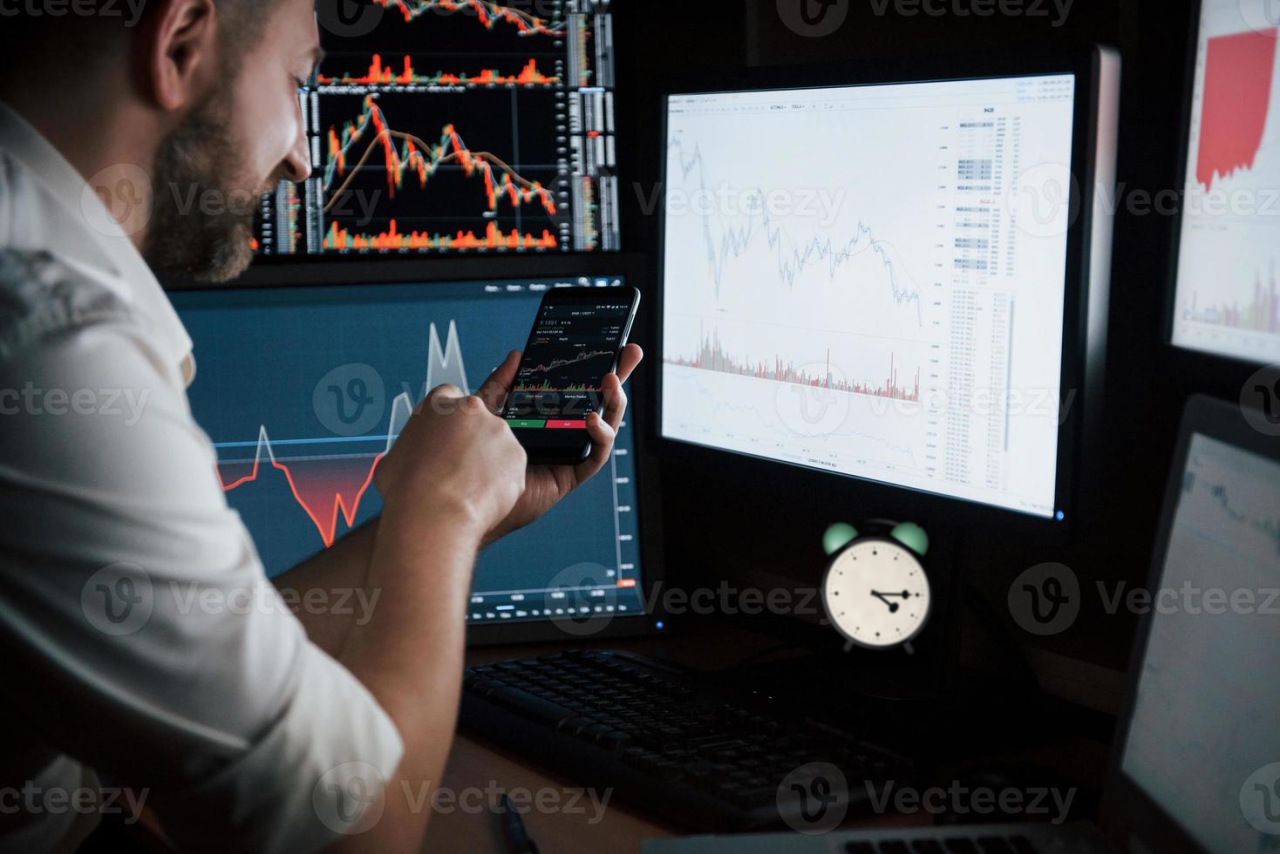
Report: {"hour": 4, "minute": 15}
